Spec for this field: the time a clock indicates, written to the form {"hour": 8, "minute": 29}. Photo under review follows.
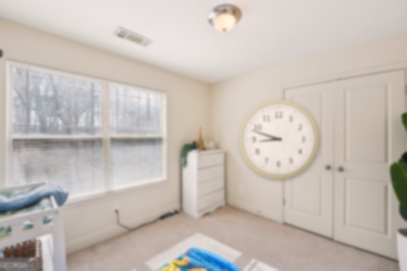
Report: {"hour": 8, "minute": 48}
